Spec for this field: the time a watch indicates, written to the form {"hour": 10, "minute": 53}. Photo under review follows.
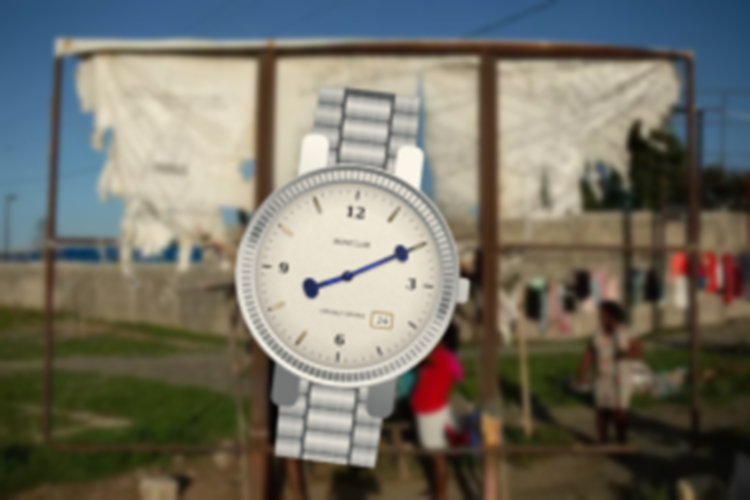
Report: {"hour": 8, "minute": 10}
